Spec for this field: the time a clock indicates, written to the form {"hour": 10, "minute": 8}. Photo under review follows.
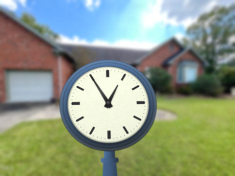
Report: {"hour": 12, "minute": 55}
